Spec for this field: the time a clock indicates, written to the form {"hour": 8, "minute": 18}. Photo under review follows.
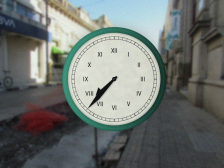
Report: {"hour": 7, "minute": 37}
